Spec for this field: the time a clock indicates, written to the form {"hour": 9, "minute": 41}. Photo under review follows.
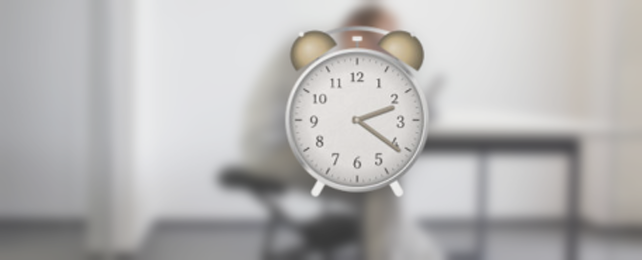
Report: {"hour": 2, "minute": 21}
